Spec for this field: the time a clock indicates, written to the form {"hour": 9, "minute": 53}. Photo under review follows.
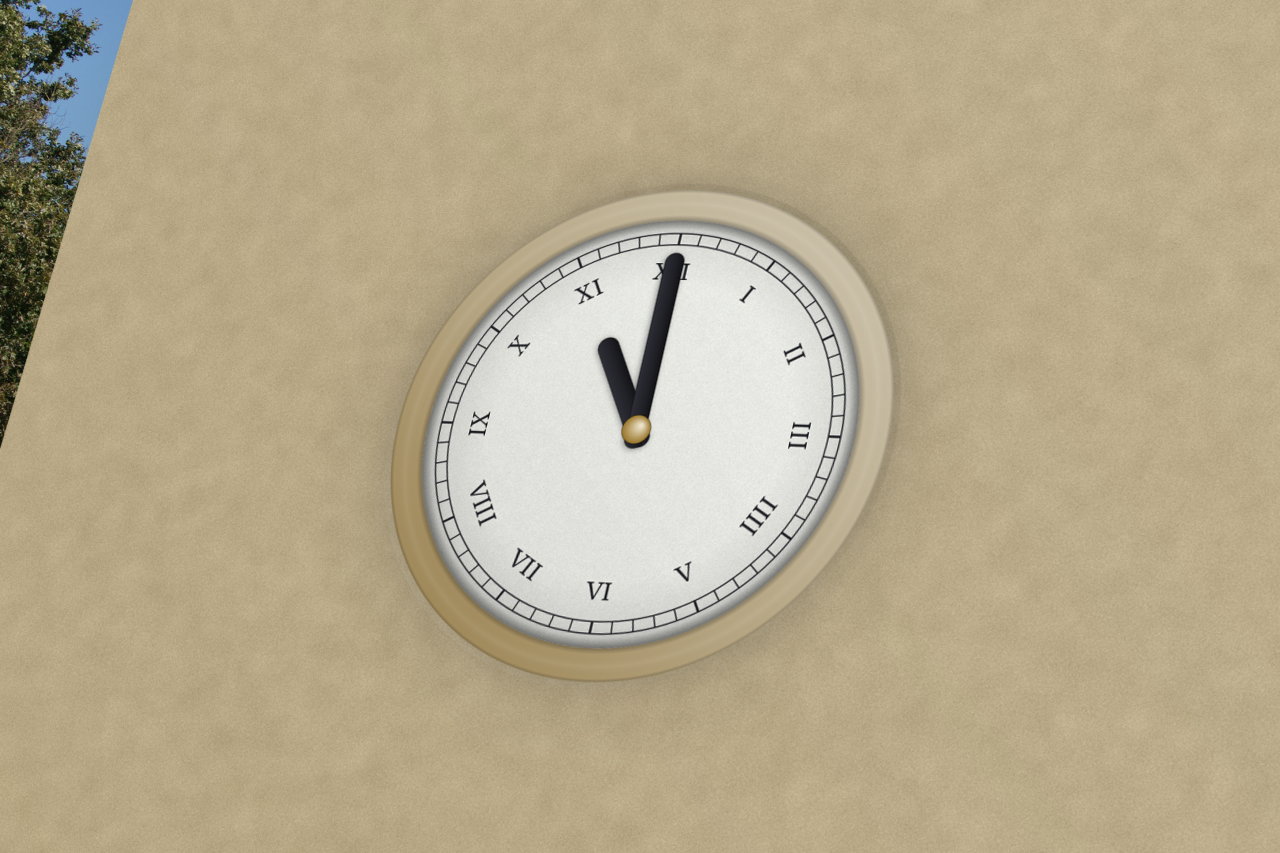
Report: {"hour": 11, "minute": 0}
